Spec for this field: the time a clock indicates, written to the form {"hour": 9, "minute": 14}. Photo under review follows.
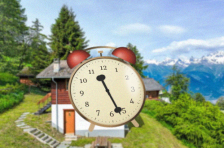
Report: {"hour": 11, "minute": 27}
